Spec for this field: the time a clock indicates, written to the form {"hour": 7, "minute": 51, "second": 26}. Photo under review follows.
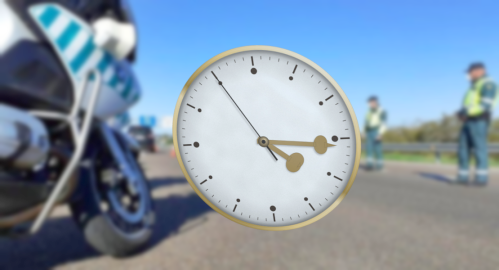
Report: {"hour": 4, "minute": 15, "second": 55}
